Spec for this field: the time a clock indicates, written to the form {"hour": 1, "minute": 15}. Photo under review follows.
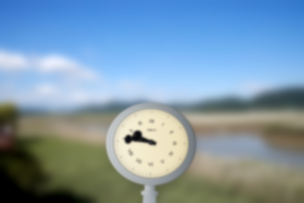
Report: {"hour": 9, "minute": 46}
